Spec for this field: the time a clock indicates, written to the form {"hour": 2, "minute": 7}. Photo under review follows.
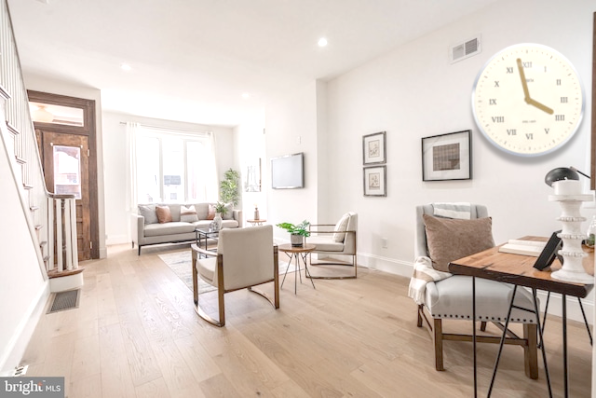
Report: {"hour": 3, "minute": 58}
